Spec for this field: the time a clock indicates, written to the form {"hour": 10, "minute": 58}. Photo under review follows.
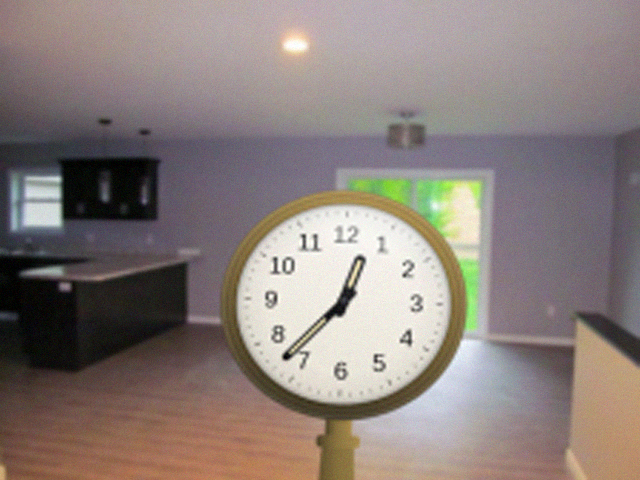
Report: {"hour": 12, "minute": 37}
